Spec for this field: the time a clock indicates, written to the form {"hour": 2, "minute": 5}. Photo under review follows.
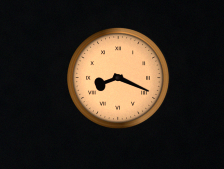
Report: {"hour": 8, "minute": 19}
